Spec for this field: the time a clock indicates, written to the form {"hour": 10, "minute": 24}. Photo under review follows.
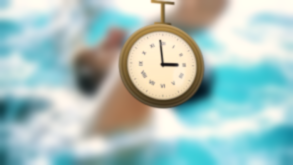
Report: {"hour": 2, "minute": 59}
